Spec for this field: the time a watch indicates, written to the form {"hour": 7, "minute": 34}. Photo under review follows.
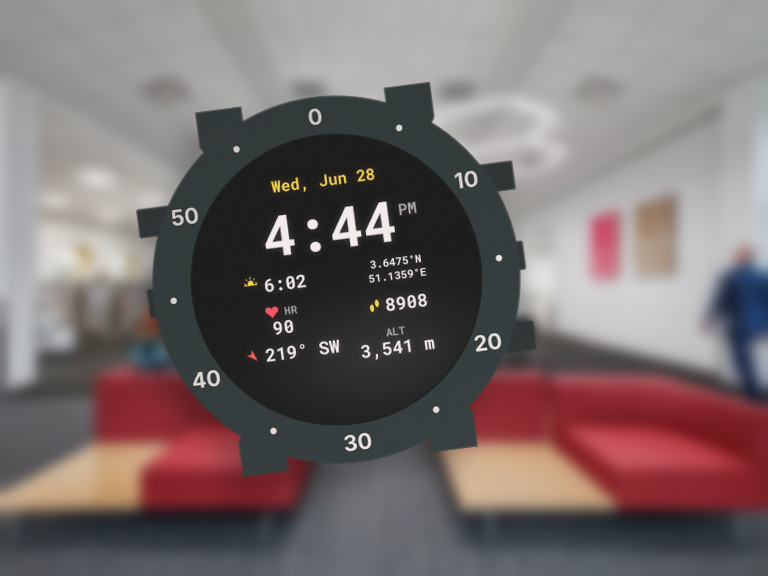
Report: {"hour": 4, "minute": 44}
